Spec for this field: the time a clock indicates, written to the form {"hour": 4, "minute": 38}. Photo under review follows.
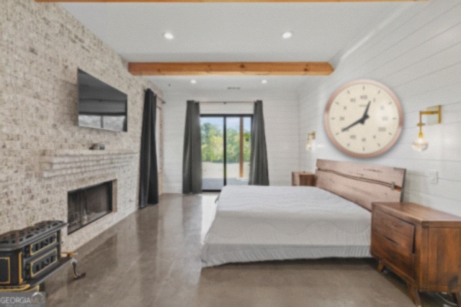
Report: {"hour": 12, "minute": 40}
